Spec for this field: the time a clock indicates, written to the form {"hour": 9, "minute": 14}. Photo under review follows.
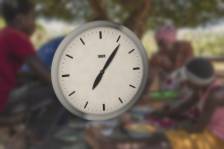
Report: {"hour": 7, "minute": 6}
